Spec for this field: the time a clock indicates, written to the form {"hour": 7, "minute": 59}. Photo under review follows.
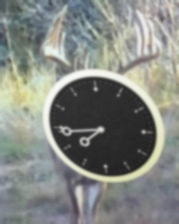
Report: {"hour": 7, "minute": 44}
